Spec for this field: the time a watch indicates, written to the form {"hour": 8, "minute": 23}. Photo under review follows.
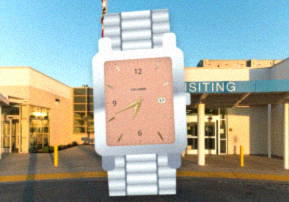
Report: {"hour": 6, "minute": 41}
